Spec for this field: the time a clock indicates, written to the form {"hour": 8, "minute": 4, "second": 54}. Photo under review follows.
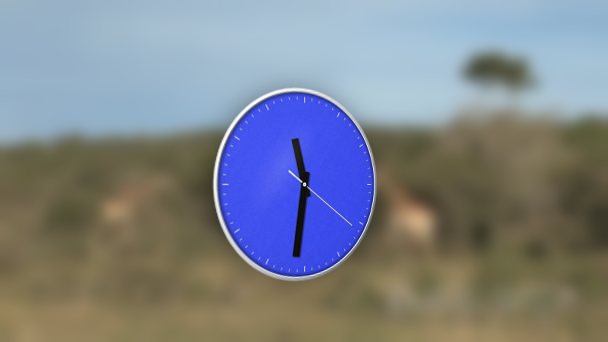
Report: {"hour": 11, "minute": 31, "second": 21}
